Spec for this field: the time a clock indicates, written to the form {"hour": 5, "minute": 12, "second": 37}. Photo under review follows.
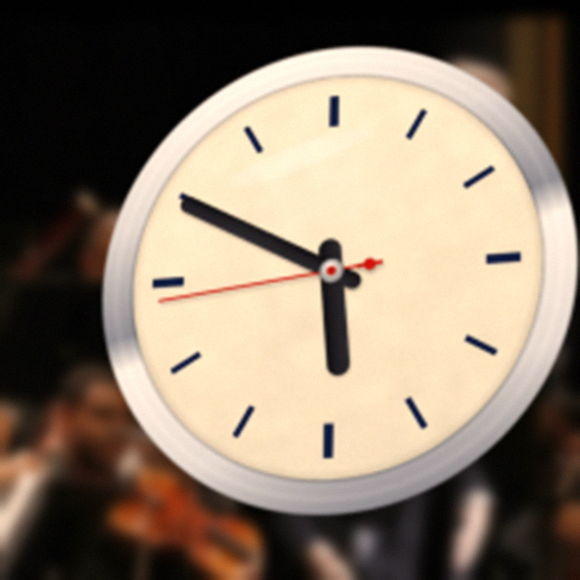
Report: {"hour": 5, "minute": 49, "second": 44}
